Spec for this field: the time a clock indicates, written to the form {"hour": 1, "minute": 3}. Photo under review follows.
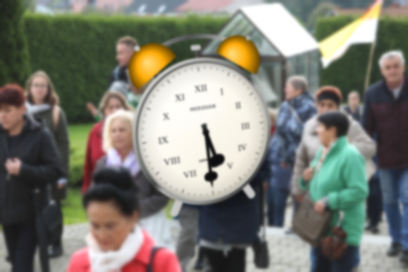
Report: {"hour": 5, "minute": 30}
